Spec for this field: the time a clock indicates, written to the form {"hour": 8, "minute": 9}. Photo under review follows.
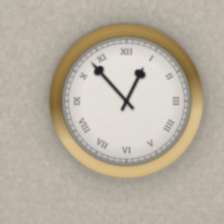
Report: {"hour": 12, "minute": 53}
